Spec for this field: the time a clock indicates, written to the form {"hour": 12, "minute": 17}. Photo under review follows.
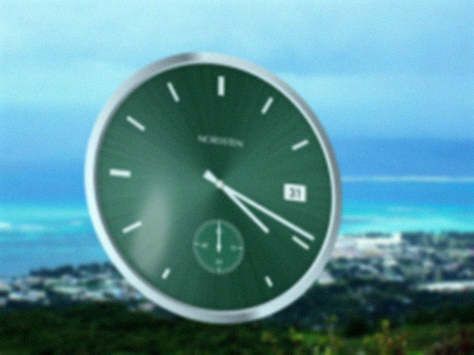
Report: {"hour": 4, "minute": 19}
